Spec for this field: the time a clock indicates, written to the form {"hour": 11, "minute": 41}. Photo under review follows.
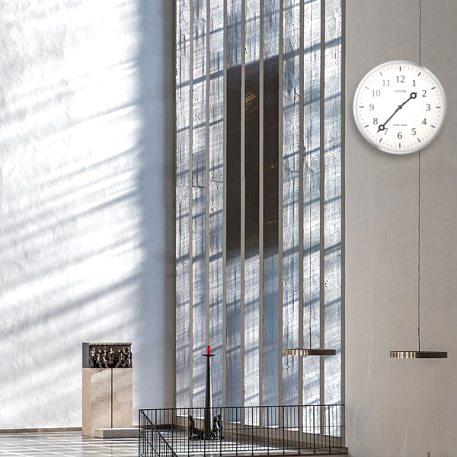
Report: {"hour": 1, "minute": 37}
